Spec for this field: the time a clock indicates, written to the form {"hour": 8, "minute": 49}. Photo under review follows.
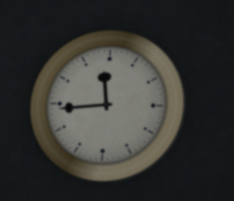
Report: {"hour": 11, "minute": 44}
